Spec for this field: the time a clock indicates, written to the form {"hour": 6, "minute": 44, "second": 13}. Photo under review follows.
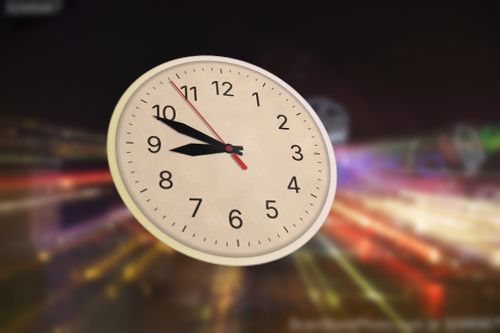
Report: {"hour": 8, "minute": 48, "second": 54}
